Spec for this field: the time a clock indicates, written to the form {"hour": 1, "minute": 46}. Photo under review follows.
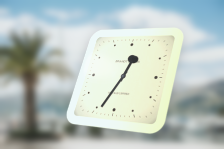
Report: {"hour": 12, "minute": 34}
